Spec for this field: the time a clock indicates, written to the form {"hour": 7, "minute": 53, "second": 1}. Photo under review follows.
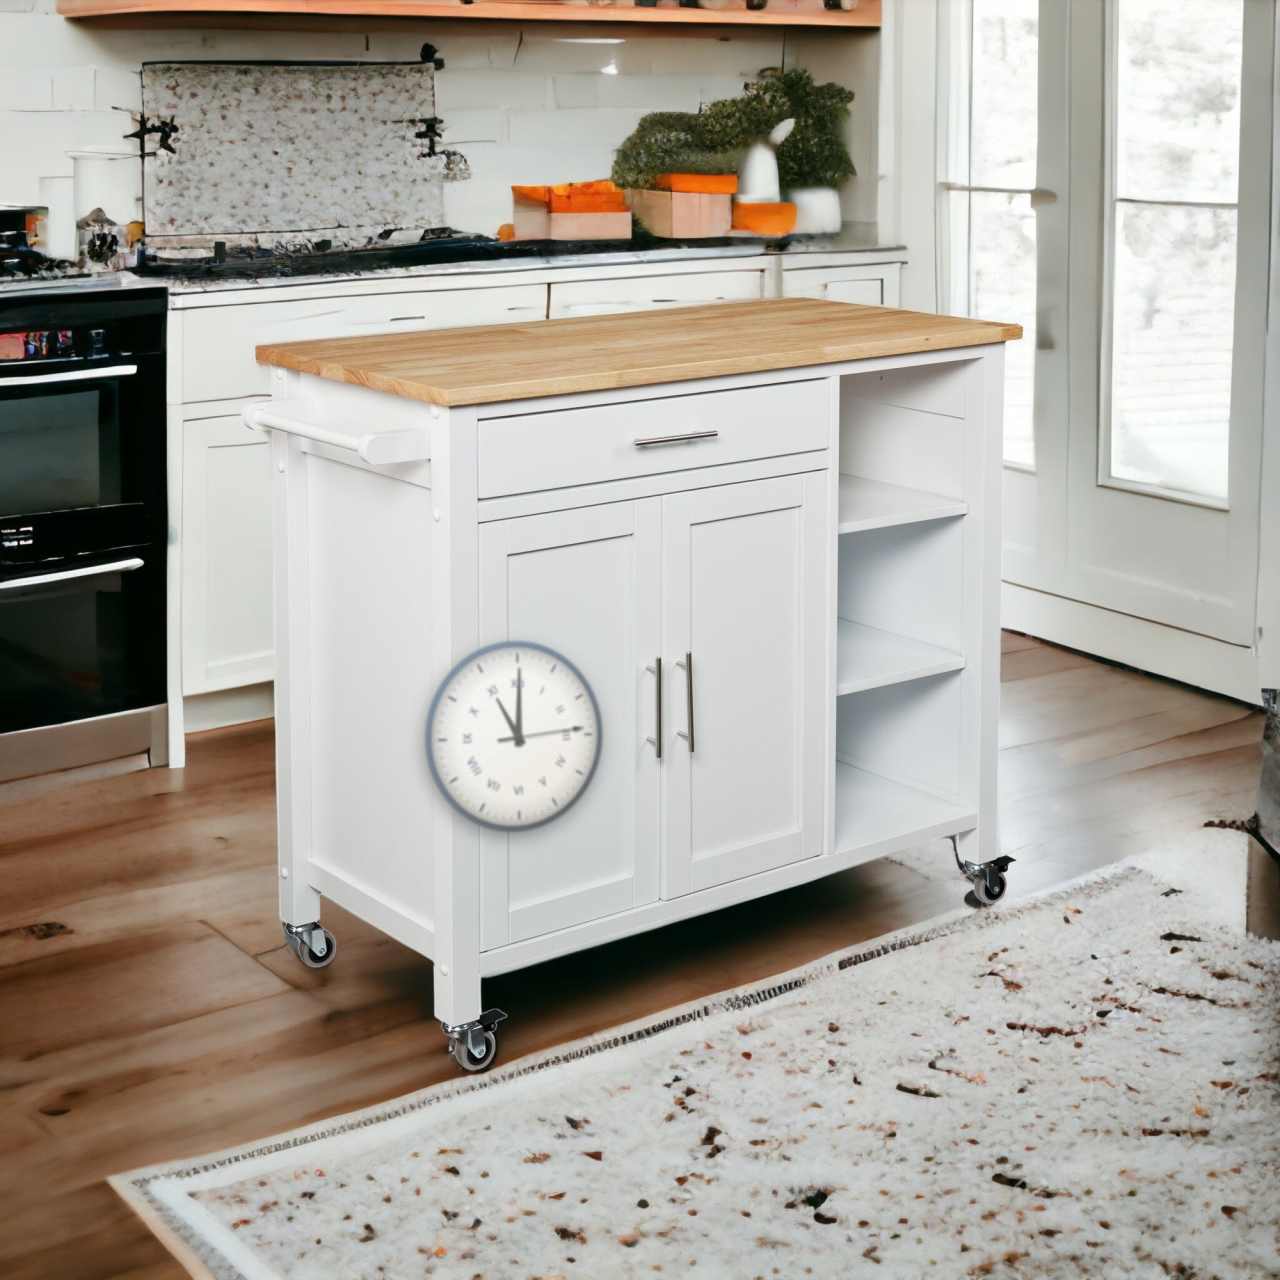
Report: {"hour": 11, "minute": 0, "second": 14}
